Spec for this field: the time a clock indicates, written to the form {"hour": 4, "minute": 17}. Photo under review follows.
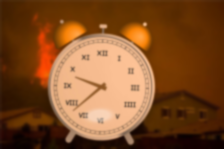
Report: {"hour": 9, "minute": 38}
